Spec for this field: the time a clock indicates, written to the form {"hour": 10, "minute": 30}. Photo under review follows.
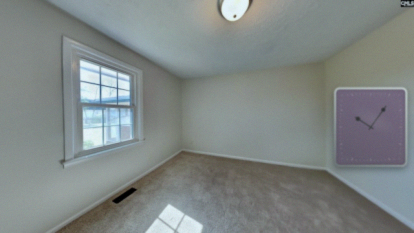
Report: {"hour": 10, "minute": 6}
